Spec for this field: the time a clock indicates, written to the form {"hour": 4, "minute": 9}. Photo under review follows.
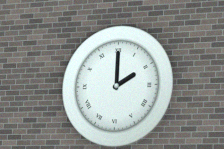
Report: {"hour": 2, "minute": 0}
